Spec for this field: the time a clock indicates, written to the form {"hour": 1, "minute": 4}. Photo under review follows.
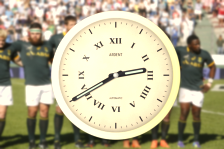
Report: {"hour": 2, "minute": 40}
